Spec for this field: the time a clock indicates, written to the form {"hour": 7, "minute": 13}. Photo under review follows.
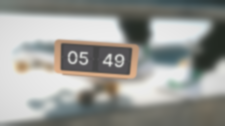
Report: {"hour": 5, "minute": 49}
